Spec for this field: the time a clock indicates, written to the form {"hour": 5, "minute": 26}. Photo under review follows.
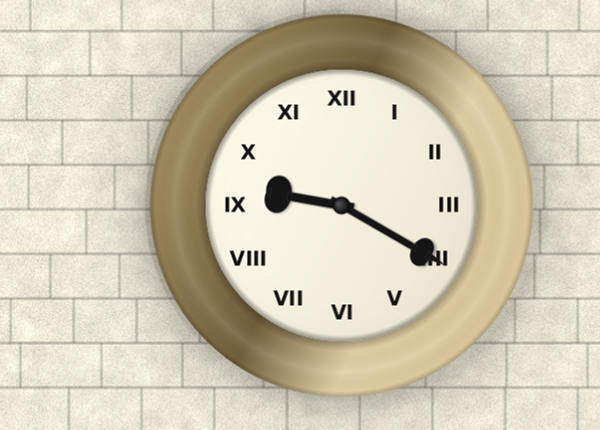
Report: {"hour": 9, "minute": 20}
